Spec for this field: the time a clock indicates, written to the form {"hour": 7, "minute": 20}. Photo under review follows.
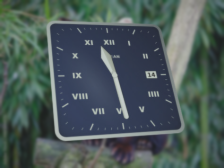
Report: {"hour": 11, "minute": 29}
